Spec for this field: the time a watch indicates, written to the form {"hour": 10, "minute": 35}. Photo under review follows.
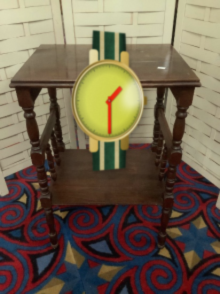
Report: {"hour": 1, "minute": 30}
